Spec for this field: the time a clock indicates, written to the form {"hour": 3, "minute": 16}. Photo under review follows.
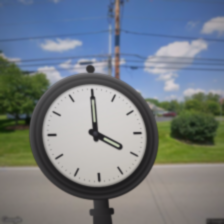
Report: {"hour": 4, "minute": 0}
